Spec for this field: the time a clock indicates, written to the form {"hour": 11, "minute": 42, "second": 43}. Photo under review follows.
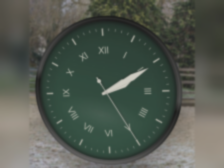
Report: {"hour": 2, "minute": 10, "second": 25}
